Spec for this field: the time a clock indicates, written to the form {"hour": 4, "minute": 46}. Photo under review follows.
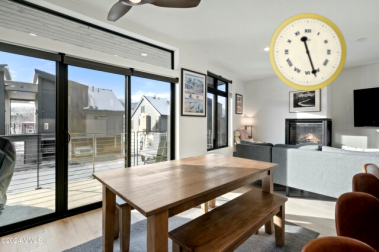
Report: {"hour": 11, "minute": 27}
